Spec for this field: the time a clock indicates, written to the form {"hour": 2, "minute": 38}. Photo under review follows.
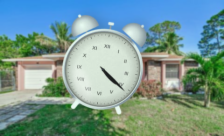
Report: {"hour": 4, "minute": 21}
